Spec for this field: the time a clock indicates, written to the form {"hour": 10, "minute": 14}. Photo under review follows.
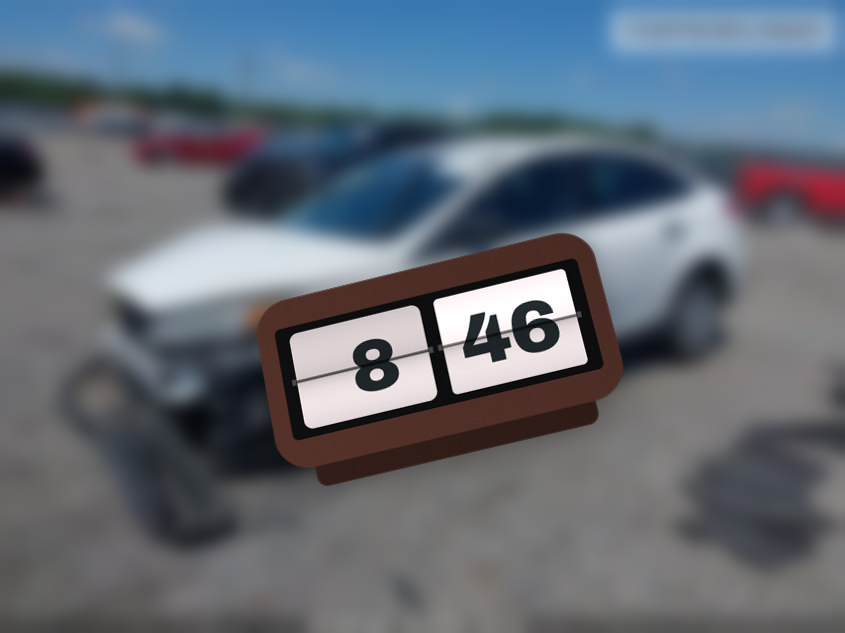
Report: {"hour": 8, "minute": 46}
